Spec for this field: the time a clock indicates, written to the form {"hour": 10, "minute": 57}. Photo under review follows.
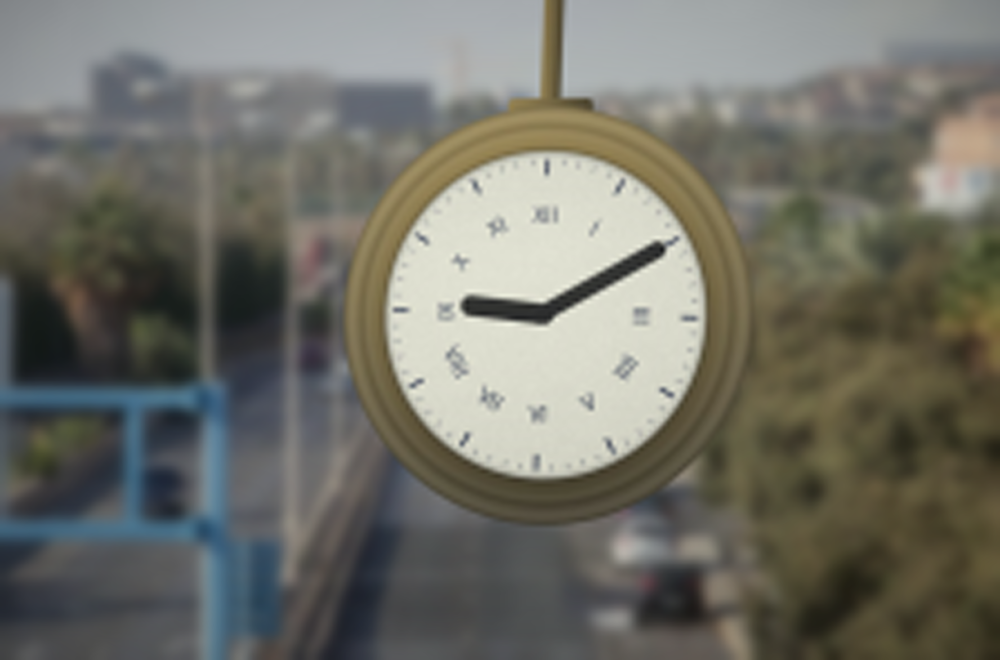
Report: {"hour": 9, "minute": 10}
